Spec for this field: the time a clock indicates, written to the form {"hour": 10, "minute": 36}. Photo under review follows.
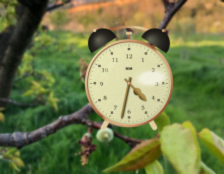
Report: {"hour": 4, "minute": 32}
